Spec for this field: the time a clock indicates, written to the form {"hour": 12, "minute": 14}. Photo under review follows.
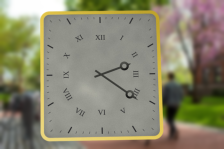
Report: {"hour": 2, "minute": 21}
